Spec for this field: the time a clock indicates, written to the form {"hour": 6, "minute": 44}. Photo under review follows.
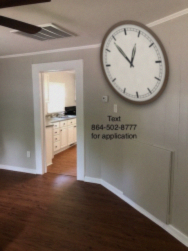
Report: {"hour": 12, "minute": 54}
